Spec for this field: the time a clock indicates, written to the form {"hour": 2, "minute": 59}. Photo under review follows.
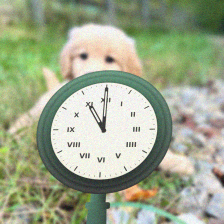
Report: {"hour": 11, "minute": 0}
